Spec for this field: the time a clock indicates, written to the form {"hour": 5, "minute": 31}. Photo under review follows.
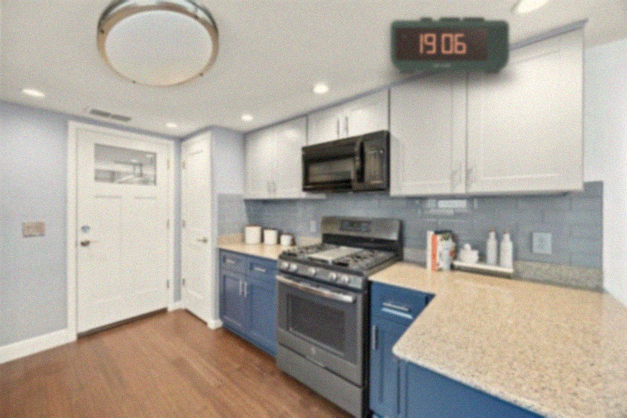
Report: {"hour": 19, "minute": 6}
